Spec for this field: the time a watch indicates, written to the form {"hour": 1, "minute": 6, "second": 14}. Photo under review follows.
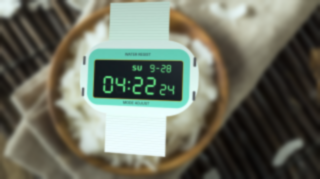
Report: {"hour": 4, "minute": 22, "second": 24}
